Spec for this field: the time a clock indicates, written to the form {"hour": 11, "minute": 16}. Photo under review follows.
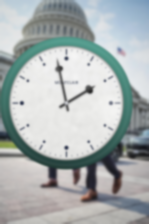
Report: {"hour": 1, "minute": 58}
